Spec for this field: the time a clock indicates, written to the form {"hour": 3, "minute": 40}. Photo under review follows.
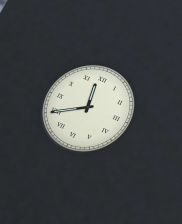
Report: {"hour": 11, "minute": 40}
